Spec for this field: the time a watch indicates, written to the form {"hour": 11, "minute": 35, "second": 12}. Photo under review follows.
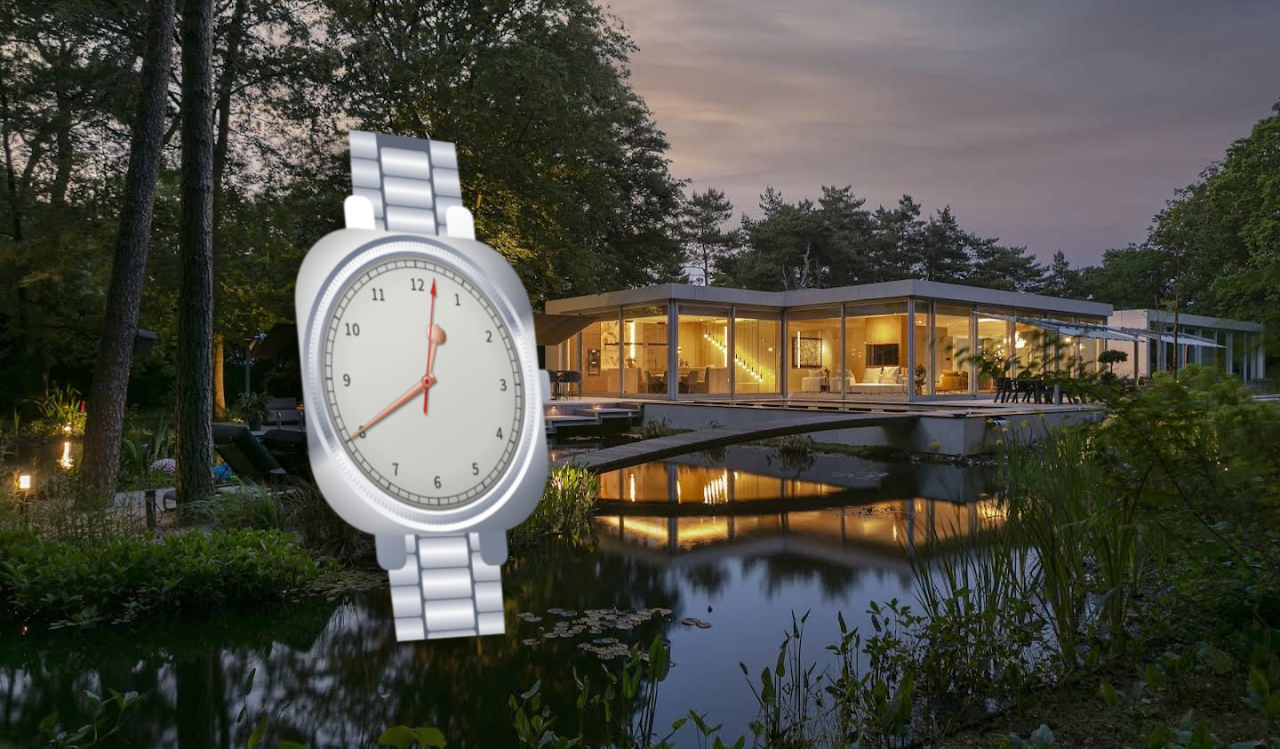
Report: {"hour": 12, "minute": 40, "second": 2}
